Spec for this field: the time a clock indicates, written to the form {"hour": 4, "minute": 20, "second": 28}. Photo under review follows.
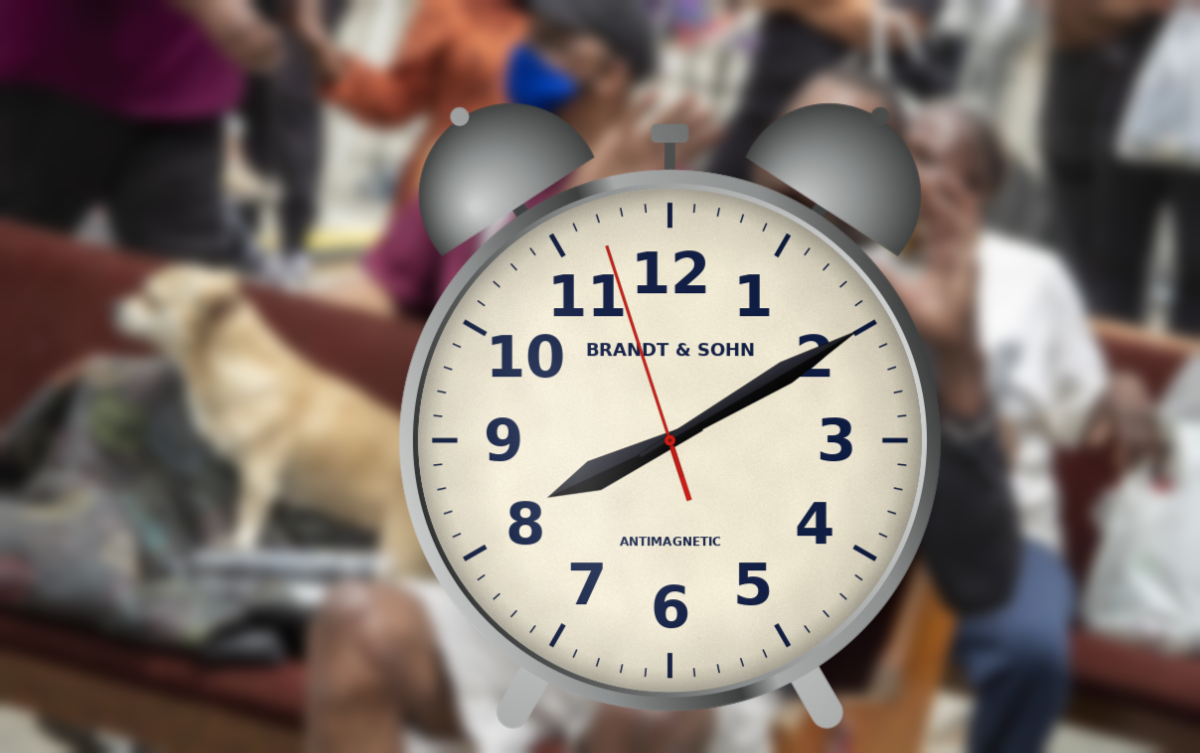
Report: {"hour": 8, "minute": 9, "second": 57}
